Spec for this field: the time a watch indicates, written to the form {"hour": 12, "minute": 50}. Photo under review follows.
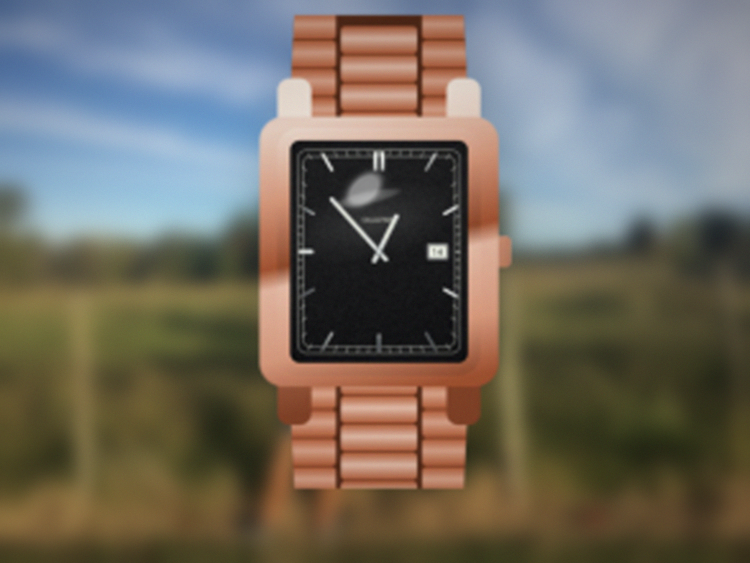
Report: {"hour": 12, "minute": 53}
